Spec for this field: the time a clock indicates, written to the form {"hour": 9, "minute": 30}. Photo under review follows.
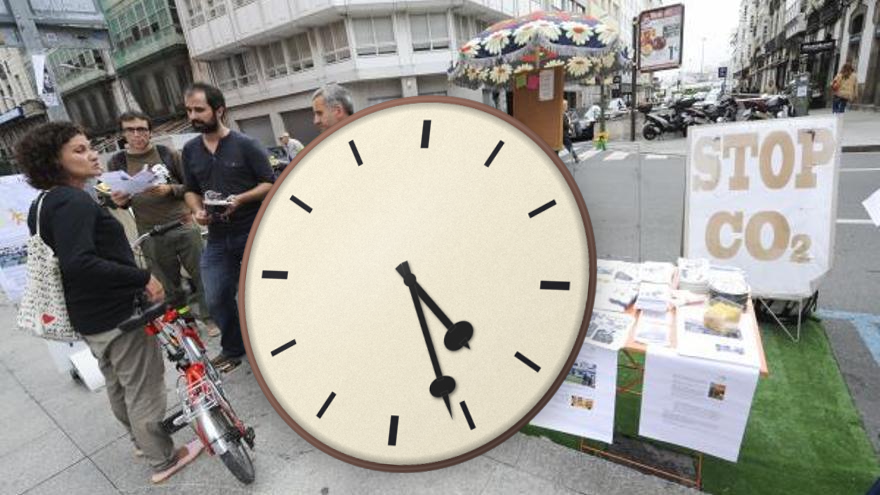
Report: {"hour": 4, "minute": 26}
